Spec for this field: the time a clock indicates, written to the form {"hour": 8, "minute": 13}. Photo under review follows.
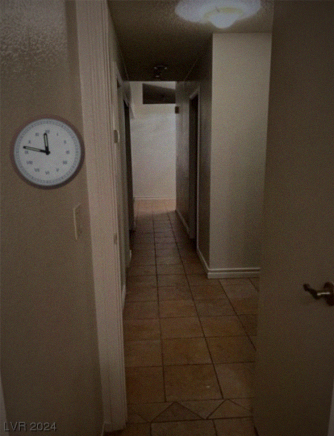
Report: {"hour": 11, "minute": 47}
